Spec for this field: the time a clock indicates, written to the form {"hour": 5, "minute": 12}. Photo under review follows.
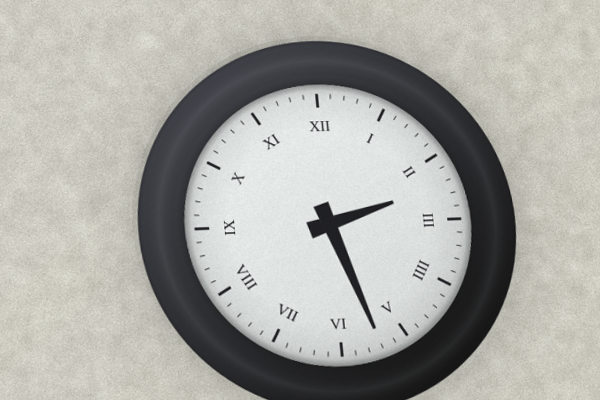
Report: {"hour": 2, "minute": 27}
